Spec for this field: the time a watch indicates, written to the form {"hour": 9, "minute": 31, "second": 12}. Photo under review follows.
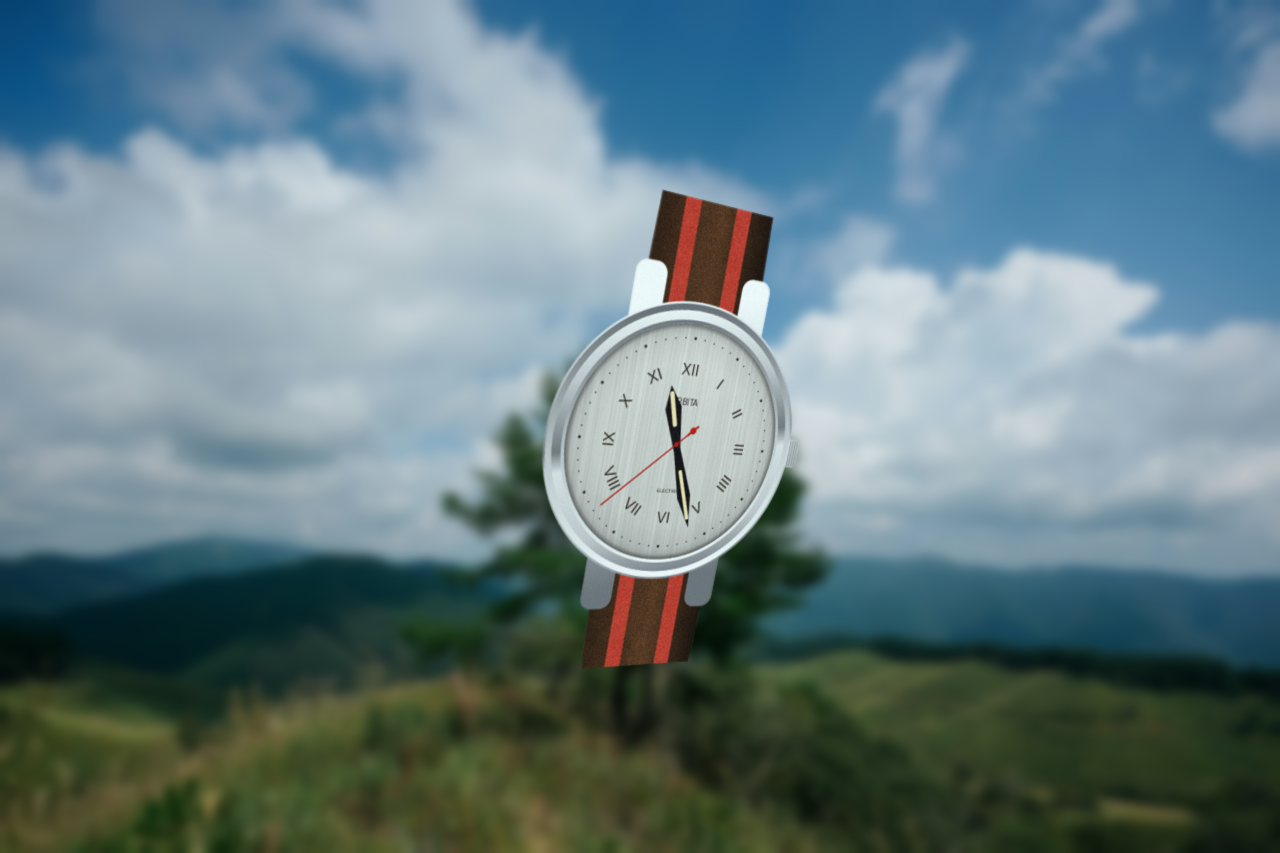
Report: {"hour": 11, "minute": 26, "second": 38}
